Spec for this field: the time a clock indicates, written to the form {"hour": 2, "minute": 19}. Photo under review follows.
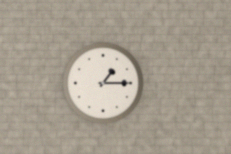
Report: {"hour": 1, "minute": 15}
